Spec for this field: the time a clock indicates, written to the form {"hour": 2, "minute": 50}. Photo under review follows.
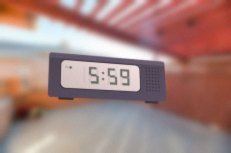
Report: {"hour": 5, "minute": 59}
